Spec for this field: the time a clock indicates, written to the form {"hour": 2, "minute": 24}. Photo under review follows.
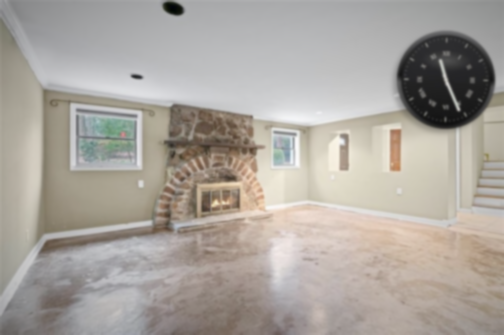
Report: {"hour": 11, "minute": 26}
